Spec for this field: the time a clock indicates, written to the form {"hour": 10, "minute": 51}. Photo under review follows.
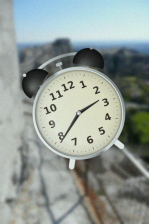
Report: {"hour": 2, "minute": 39}
